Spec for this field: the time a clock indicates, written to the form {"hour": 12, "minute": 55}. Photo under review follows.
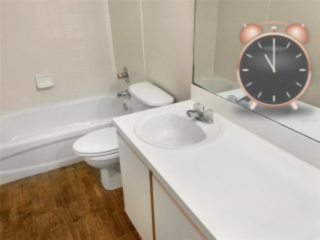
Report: {"hour": 11, "minute": 0}
